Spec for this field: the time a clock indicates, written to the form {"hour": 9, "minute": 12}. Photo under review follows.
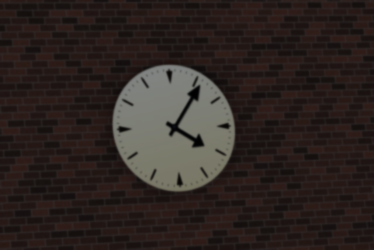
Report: {"hour": 4, "minute": 6}
